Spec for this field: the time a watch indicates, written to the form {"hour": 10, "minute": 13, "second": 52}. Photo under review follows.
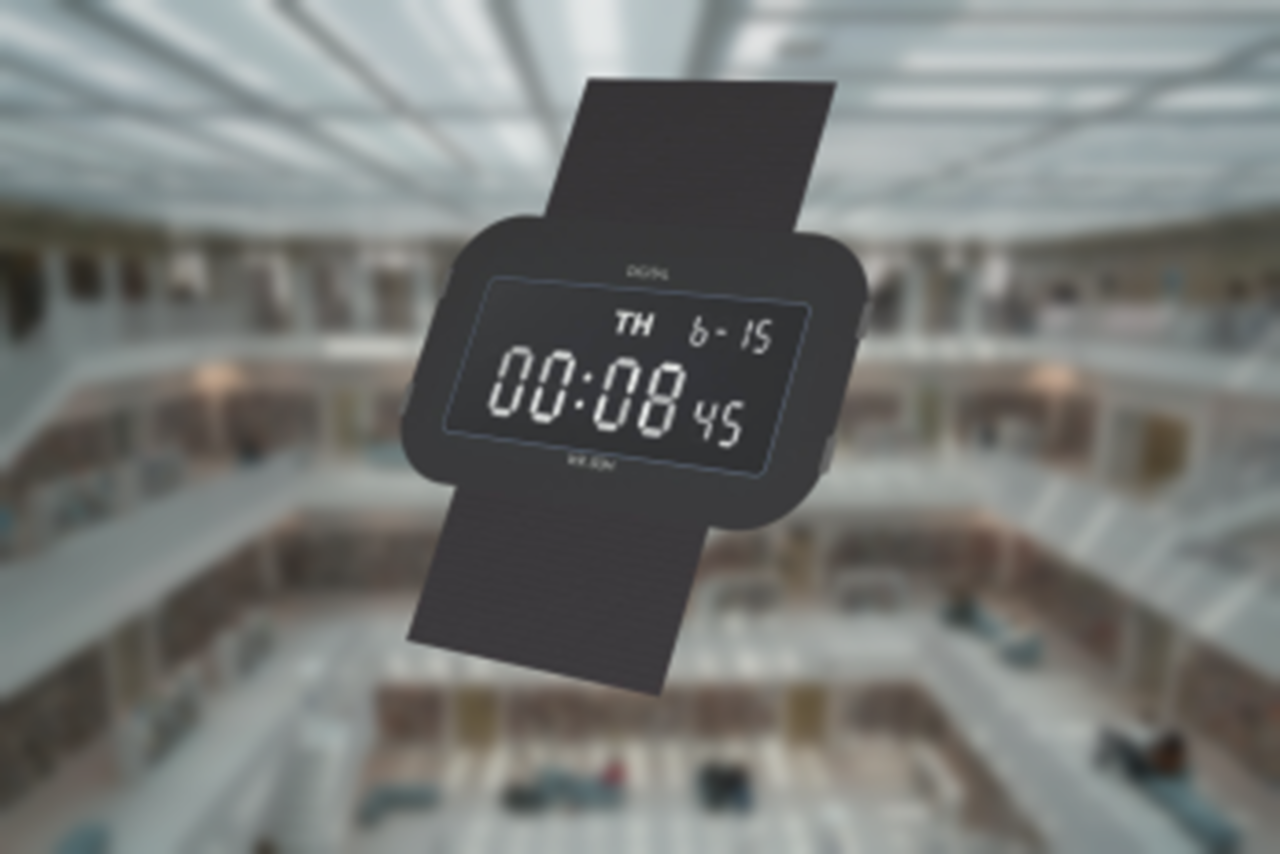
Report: {"hour": 0, "minute": 8, "second": 45}
